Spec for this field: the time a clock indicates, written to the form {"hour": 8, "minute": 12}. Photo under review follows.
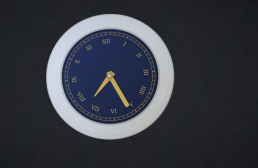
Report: {"hour": 7, "minute": 26}
